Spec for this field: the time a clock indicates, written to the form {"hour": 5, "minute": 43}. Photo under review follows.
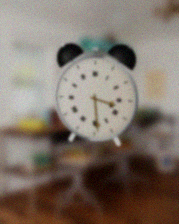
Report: {"hour": 3, "minute": 29}
